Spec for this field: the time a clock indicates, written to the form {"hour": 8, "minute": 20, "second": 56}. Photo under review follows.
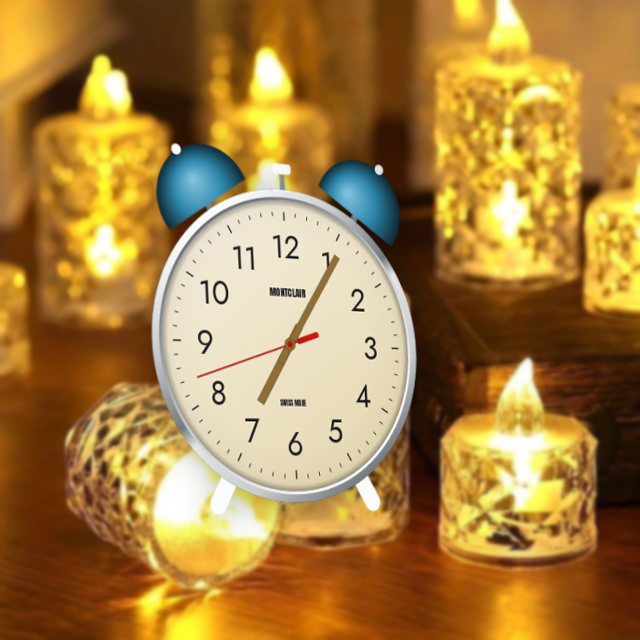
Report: {"hour": 7, "minute": 5, "second": 42}
